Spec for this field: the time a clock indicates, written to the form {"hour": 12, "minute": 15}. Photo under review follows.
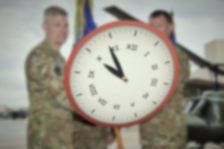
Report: {"hour": 9, "minute": 54}
